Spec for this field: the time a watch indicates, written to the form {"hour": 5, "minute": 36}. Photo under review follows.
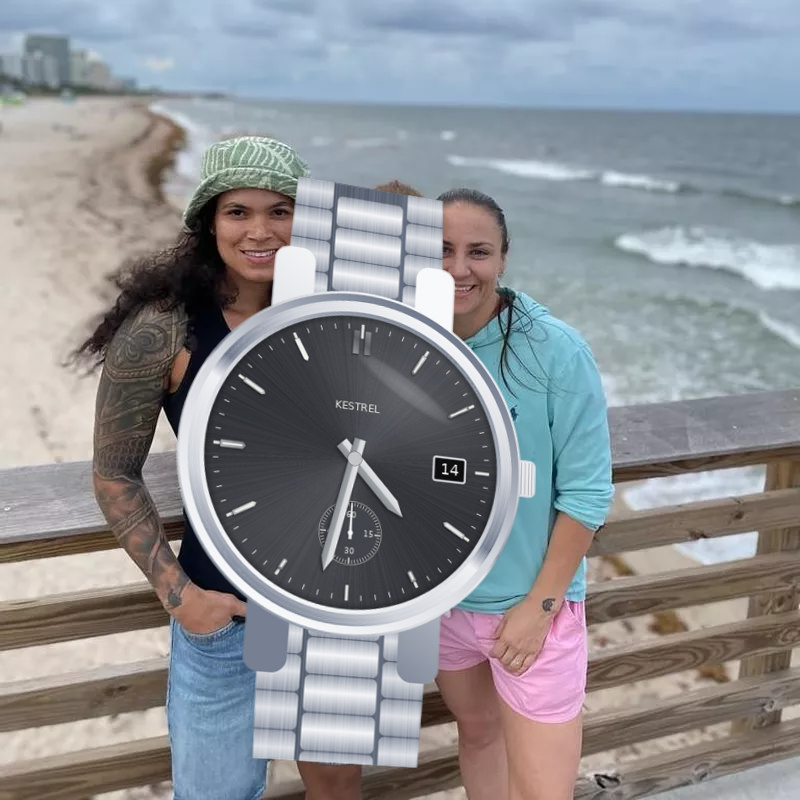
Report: {"hour": 4, "minute": 32}
